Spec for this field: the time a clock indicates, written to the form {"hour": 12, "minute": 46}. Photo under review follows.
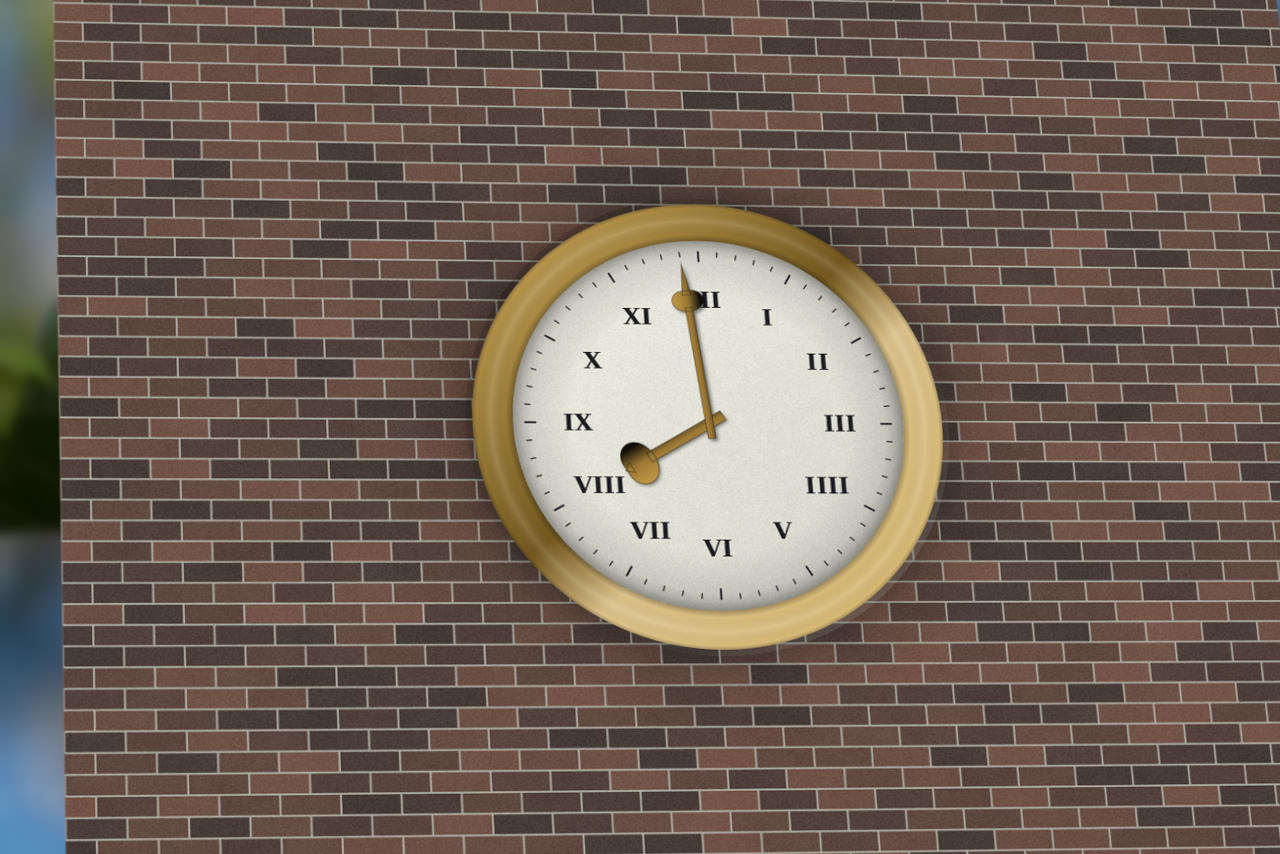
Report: {"hour": 7, "minute": 59}
